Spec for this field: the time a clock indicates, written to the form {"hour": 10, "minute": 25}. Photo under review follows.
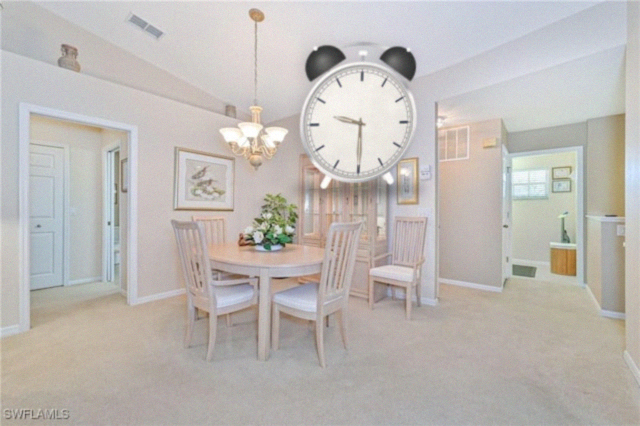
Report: {"hour": 9, "minute": 30}
